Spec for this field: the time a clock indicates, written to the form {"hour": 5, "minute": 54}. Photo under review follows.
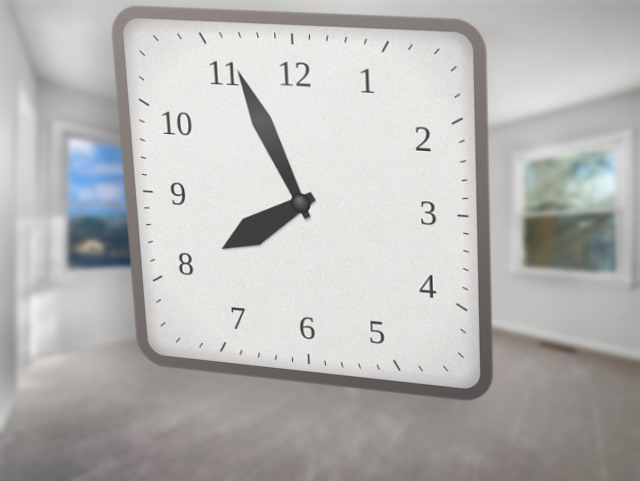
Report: {"hour": 7, "minute": 56}
